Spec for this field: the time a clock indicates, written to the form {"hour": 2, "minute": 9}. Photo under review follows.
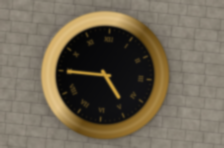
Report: {"hour": 4, "minute": 45}
